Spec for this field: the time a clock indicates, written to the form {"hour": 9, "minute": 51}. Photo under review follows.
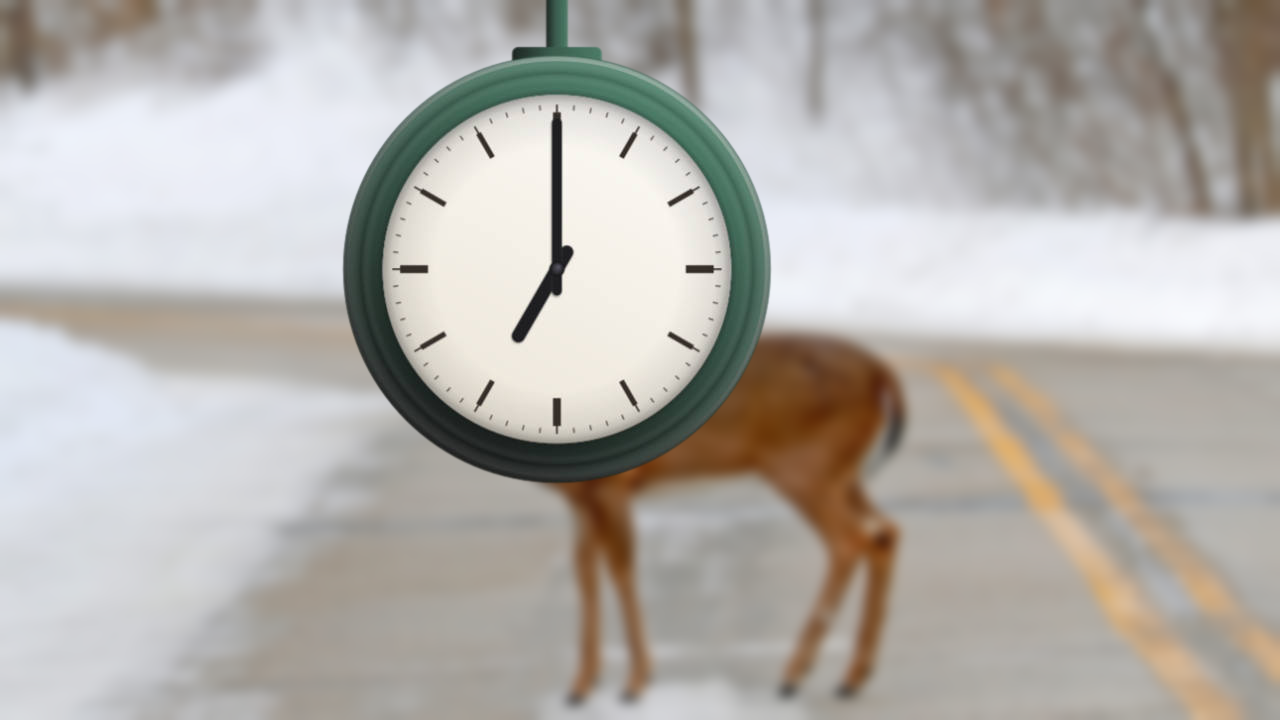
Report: {"hour": 7, "minute": 0}
